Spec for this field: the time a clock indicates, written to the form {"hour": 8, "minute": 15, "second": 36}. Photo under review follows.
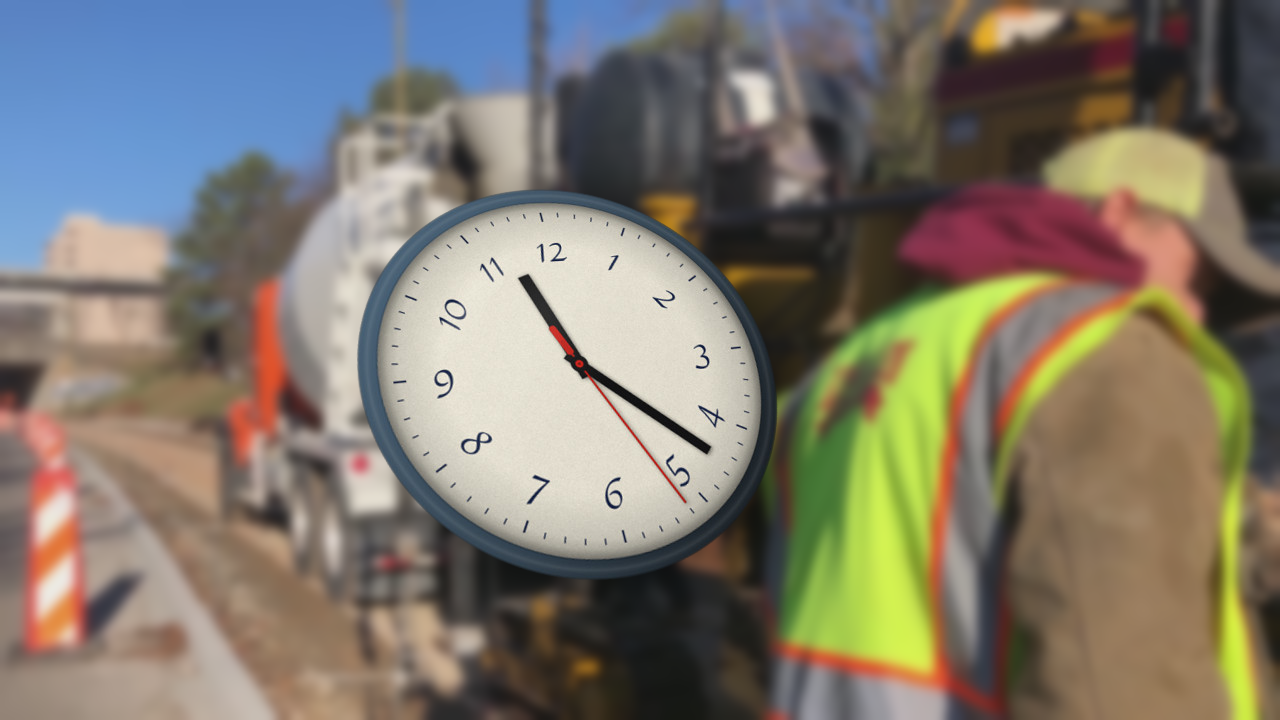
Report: {"hour": 11, "minute": 22, "second": 26}
